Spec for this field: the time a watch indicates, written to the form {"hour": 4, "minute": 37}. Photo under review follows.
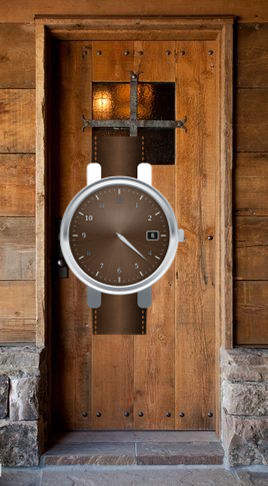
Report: {"hour": 4, "minute": 22}
